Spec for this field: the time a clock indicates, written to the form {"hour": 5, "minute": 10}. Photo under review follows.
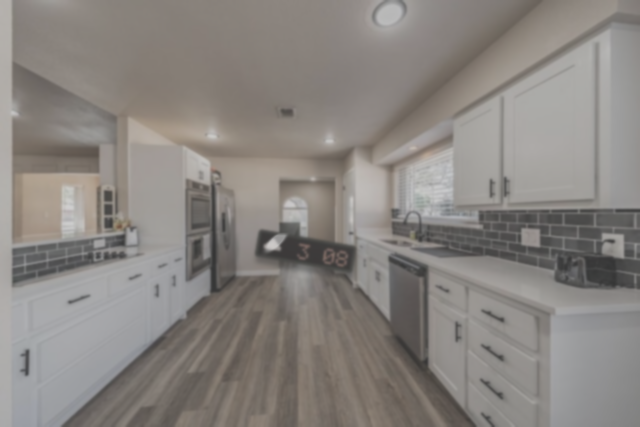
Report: {"hour": 3, "minute": 8}
